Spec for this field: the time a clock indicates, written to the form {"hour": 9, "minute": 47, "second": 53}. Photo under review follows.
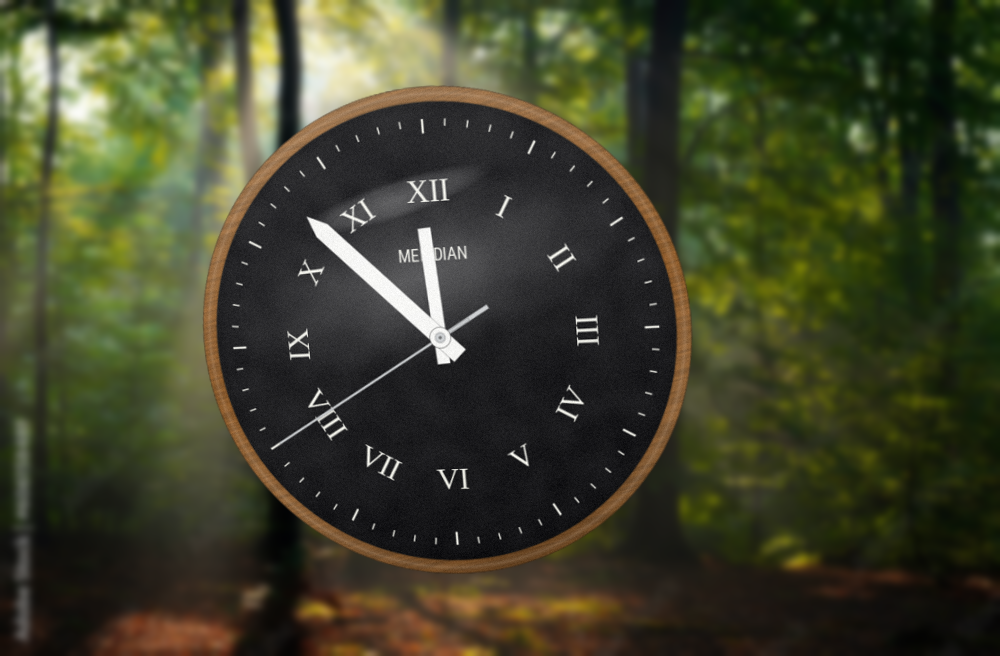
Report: {"hour": 11, "minute": 52, "second": 40}
